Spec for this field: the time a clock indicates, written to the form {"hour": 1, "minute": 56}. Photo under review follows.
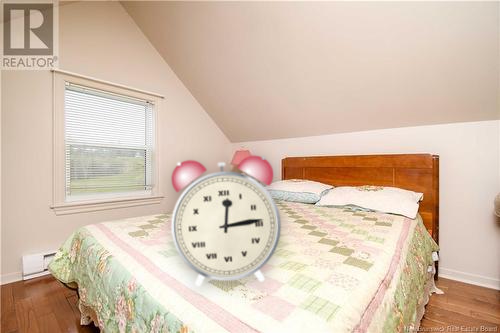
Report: {"hour": 12, "minute": 14}
